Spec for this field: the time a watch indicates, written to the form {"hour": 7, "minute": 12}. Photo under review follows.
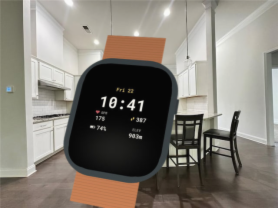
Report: {"hour": 10, "minute": 41}
